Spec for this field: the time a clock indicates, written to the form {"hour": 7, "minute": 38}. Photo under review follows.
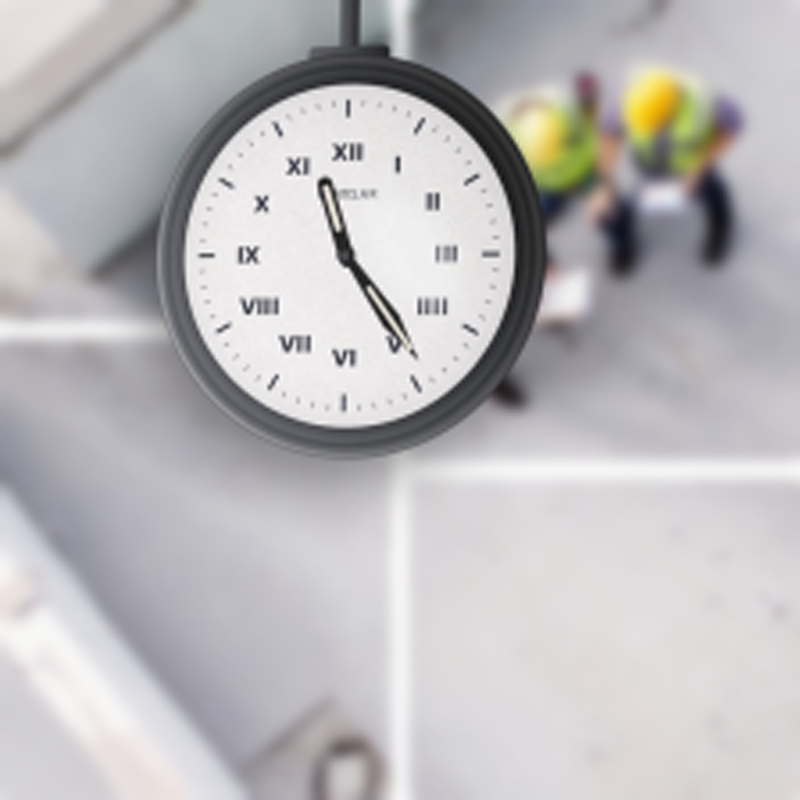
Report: {"hour": 11, "minute": 24}
